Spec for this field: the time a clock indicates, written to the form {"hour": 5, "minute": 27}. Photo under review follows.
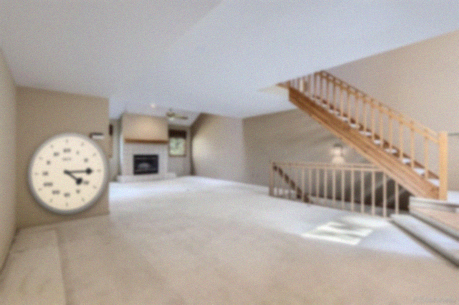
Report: {"hour": 4, "minute": 15}
